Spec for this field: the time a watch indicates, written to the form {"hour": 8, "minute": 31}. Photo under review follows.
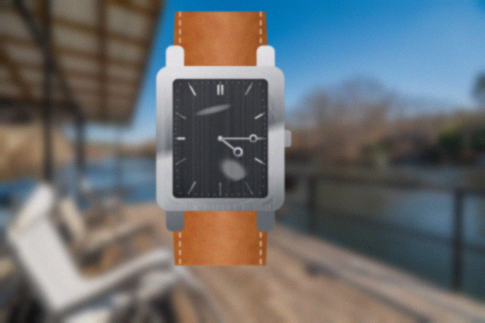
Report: {"hour": 4, "minute": 15}
